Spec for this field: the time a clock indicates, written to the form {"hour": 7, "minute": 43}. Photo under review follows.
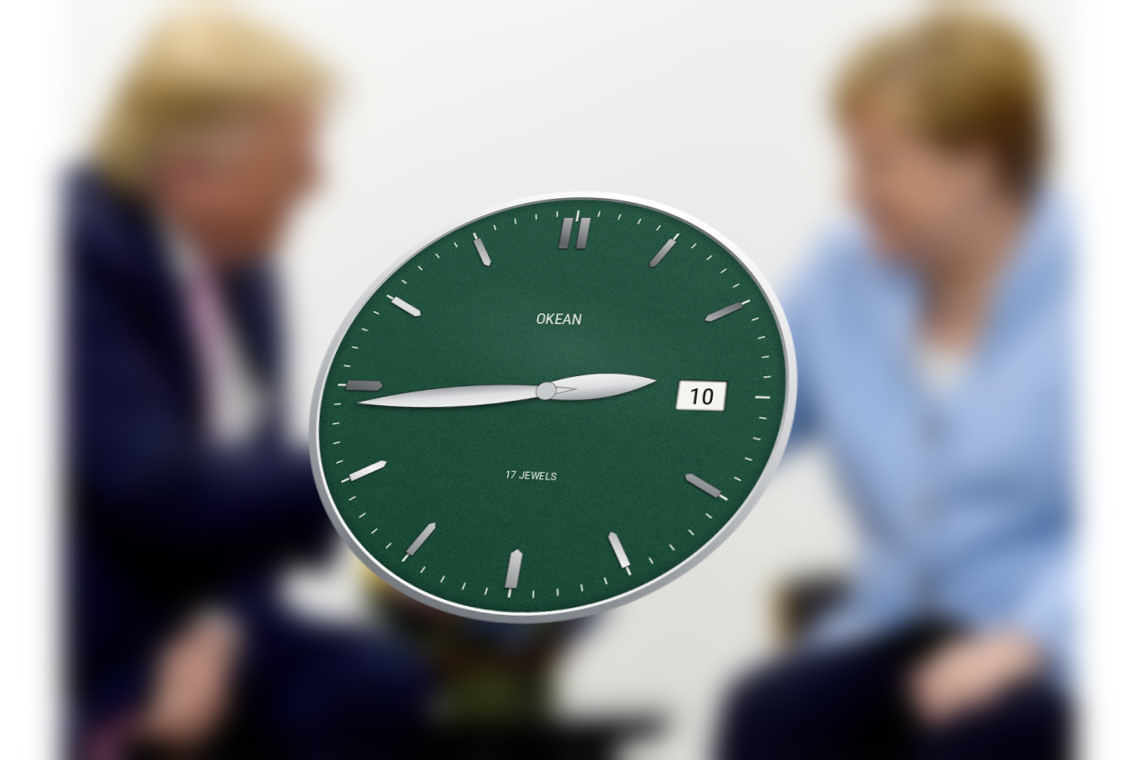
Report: {"hour": 2, "minute": 44}
